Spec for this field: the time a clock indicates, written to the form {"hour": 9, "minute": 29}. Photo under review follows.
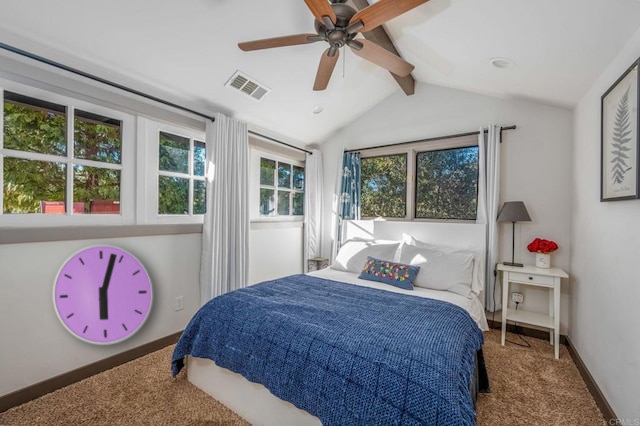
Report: {"hour": 6, "minute": 3}
